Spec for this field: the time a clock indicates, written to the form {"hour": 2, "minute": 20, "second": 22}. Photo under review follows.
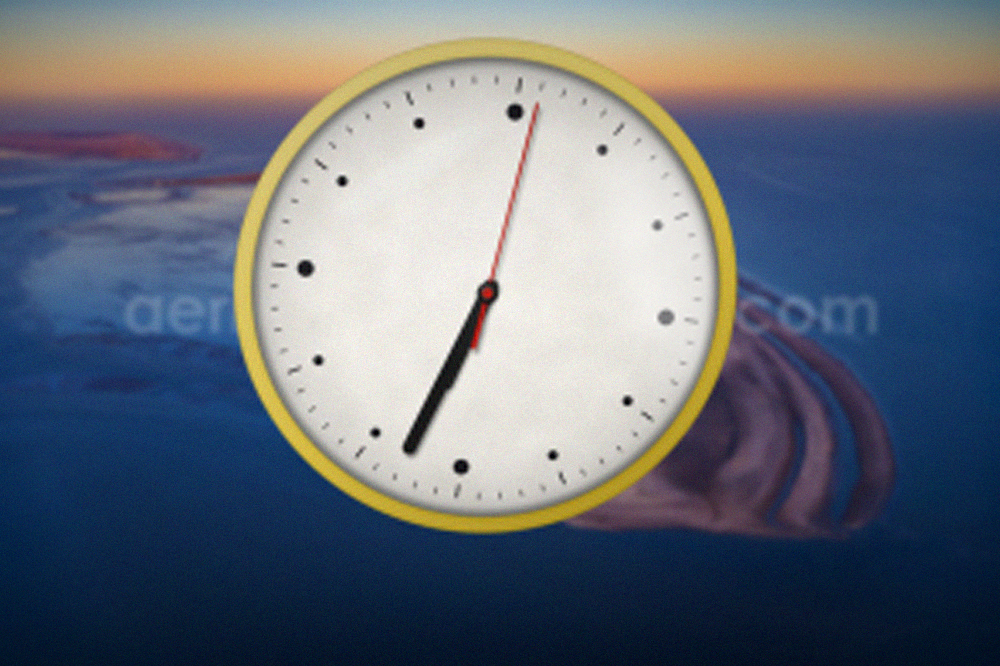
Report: {"hour": 6, "minute": 33, "second": 1}
